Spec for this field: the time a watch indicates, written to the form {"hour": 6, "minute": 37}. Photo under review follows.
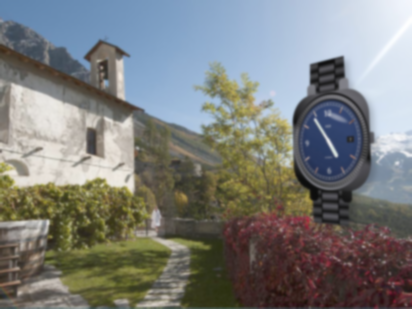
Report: {"hour": 4, "minute": 54}
